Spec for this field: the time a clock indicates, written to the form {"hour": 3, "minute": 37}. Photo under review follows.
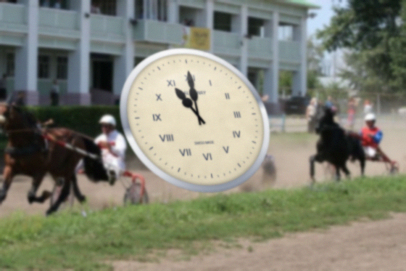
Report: {"hour": 11, "minute": 0}
